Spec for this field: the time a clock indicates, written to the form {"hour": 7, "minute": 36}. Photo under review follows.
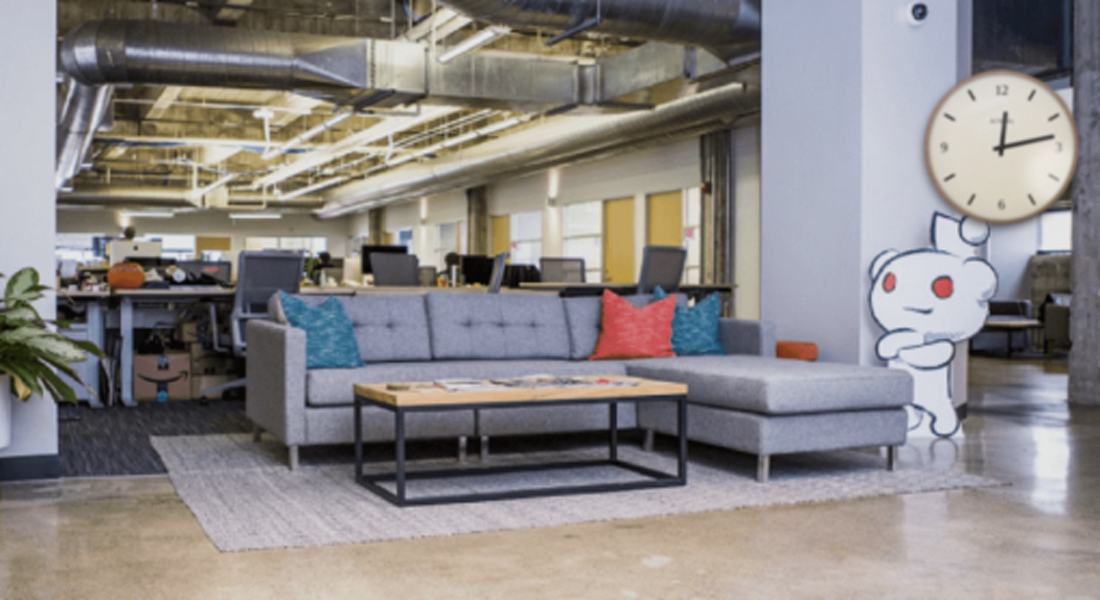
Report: {"hour": 12, "minute": 13}
